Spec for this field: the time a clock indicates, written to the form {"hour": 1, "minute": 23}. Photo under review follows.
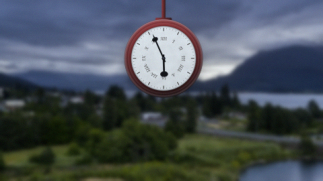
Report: {"hour": 5, "minute": 56}
